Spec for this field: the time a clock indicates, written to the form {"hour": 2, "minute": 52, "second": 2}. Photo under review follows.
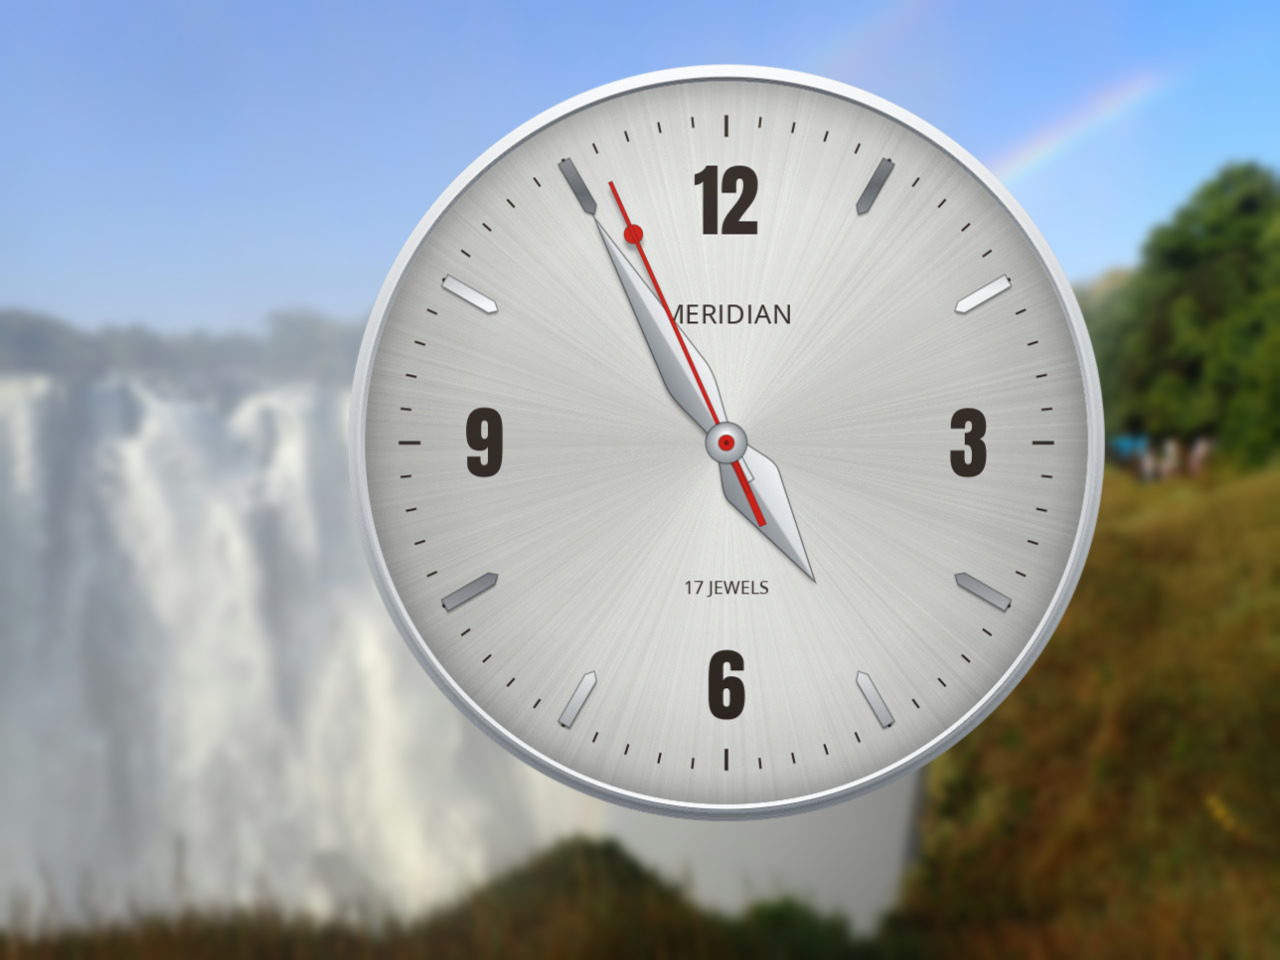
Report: {"hour": 4, "minute": 54, "second": 56}
